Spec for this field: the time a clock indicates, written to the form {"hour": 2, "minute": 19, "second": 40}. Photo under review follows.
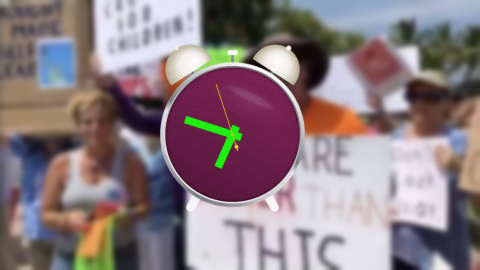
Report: {"hour": 6, "minute": 47, "second": 57}
